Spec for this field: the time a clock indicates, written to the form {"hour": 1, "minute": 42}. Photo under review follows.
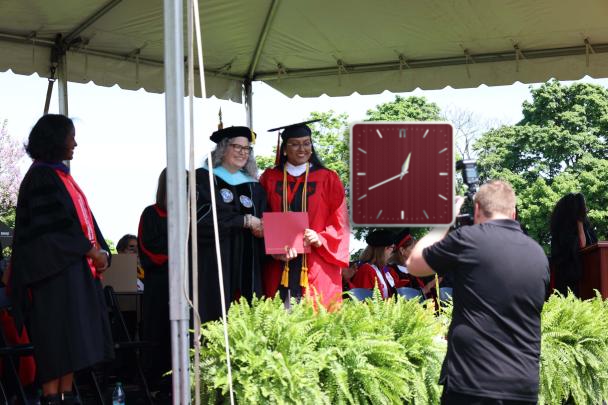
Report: {"hour": 12, "minute": 41}
